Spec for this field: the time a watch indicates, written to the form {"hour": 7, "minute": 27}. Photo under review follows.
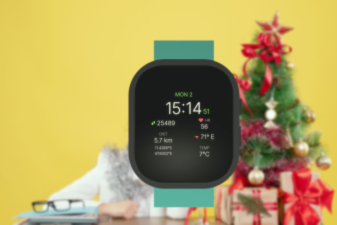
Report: {"hour": 15, "minute": 14}
